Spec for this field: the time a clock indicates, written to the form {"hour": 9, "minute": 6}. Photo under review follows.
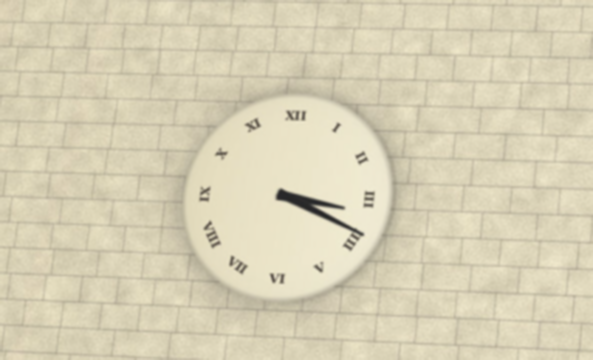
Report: {"hour": 3, "minute": 19}
